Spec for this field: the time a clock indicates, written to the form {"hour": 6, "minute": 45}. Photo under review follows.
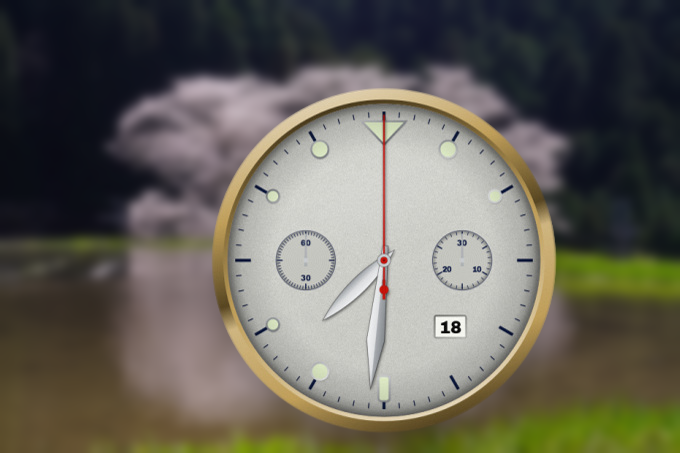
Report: {"hour": 7, "minute": 31}
